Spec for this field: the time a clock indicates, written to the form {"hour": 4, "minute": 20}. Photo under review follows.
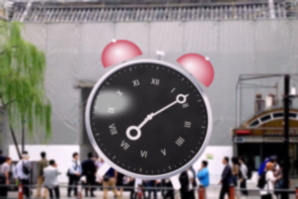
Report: {"hour": 7, "minute": 8}
